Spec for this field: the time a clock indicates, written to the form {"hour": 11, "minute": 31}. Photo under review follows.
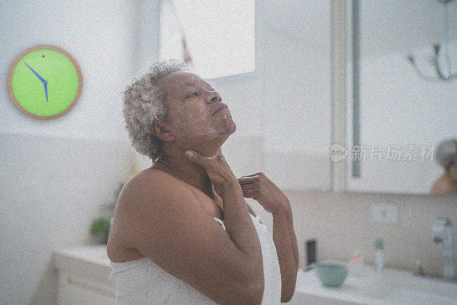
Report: {"hour": 5, "minute": 53}
